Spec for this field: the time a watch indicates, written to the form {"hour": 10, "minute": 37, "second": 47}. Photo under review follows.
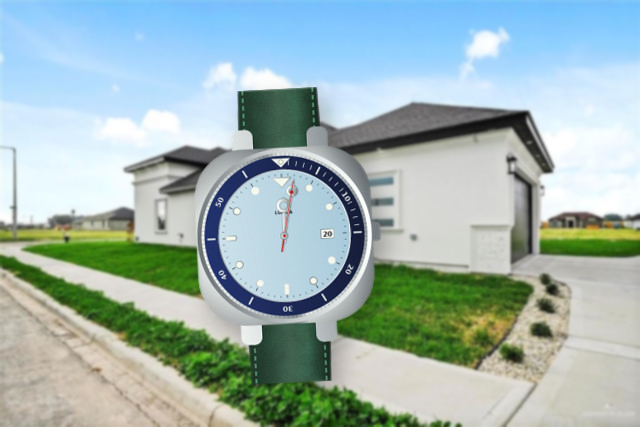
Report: {"hour": 12, "minute": 2, "second": 2}
